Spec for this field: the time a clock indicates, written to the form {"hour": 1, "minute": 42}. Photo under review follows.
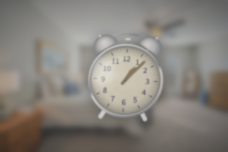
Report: {"hour": 1, "minute": 7}
